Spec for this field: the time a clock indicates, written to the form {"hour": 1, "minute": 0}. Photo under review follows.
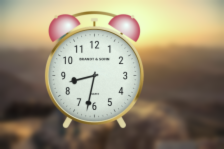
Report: {"hour": 8, "minute": 32}
